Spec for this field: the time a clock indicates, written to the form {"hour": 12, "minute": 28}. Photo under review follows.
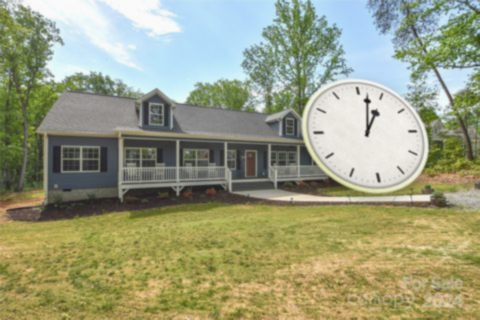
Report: {"hour": 1, "minute": 2}
